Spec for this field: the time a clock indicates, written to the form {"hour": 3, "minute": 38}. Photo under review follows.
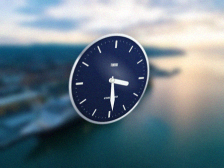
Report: {"hour": 3, "minute": 29}
